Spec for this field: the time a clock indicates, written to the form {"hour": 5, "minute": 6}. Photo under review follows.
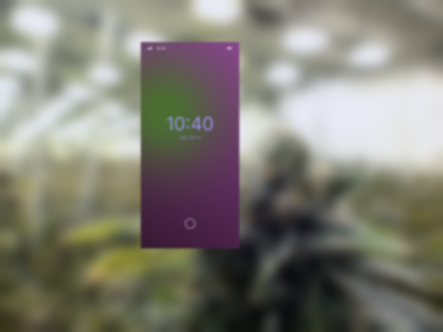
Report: {"hour": 10, "minute": 40}
